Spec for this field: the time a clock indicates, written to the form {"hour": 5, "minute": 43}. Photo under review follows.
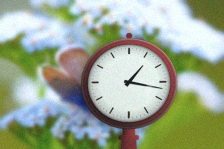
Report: {"hour": 1, "minute": 17}
